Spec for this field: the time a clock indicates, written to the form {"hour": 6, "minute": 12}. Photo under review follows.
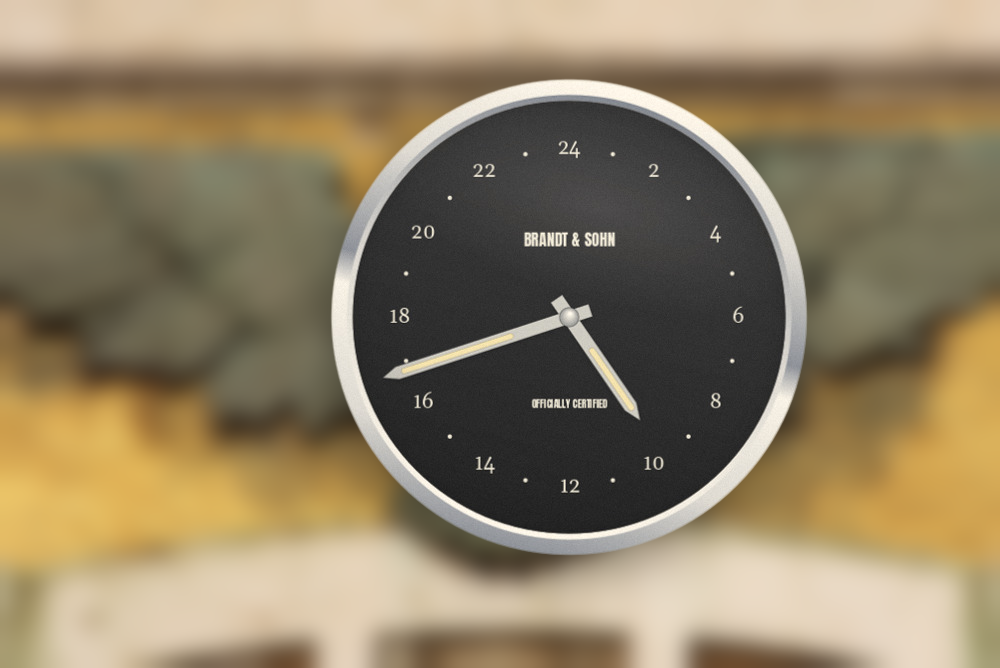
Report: {"hour": 9, "minute": 42}
